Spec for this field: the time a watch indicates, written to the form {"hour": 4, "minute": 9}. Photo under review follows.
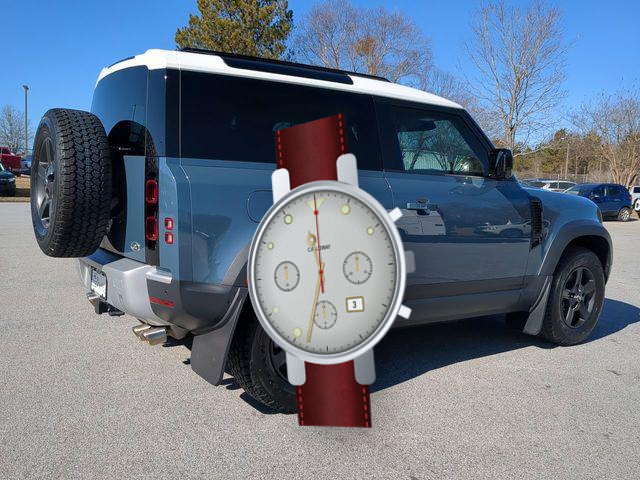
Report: {"hour": 11, "minute": 33}
